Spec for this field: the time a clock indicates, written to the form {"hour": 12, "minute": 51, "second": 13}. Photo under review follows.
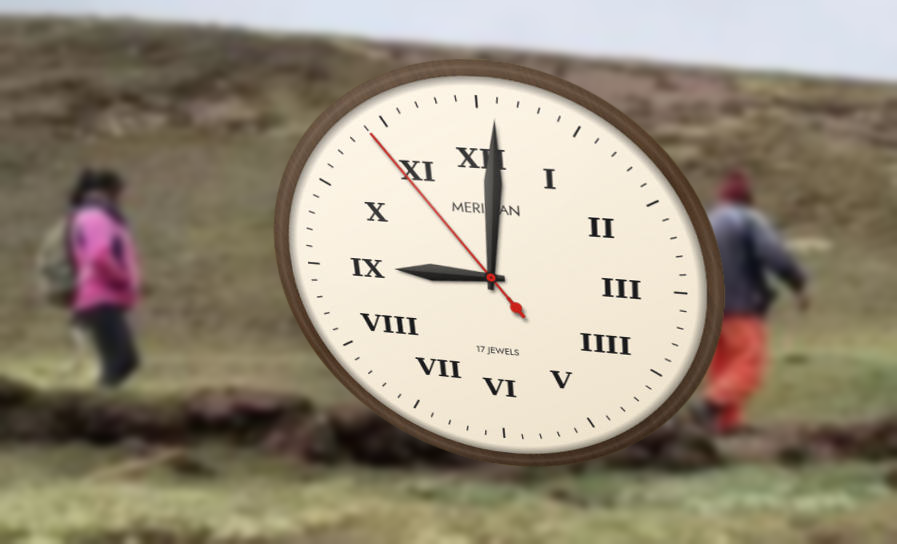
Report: {"hour": 9, "minute": 0, "second": 54}
